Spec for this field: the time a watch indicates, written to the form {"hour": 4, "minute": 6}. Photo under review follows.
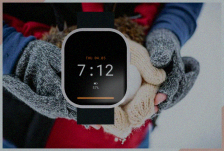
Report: {"hour": 7, "minute": 12}
